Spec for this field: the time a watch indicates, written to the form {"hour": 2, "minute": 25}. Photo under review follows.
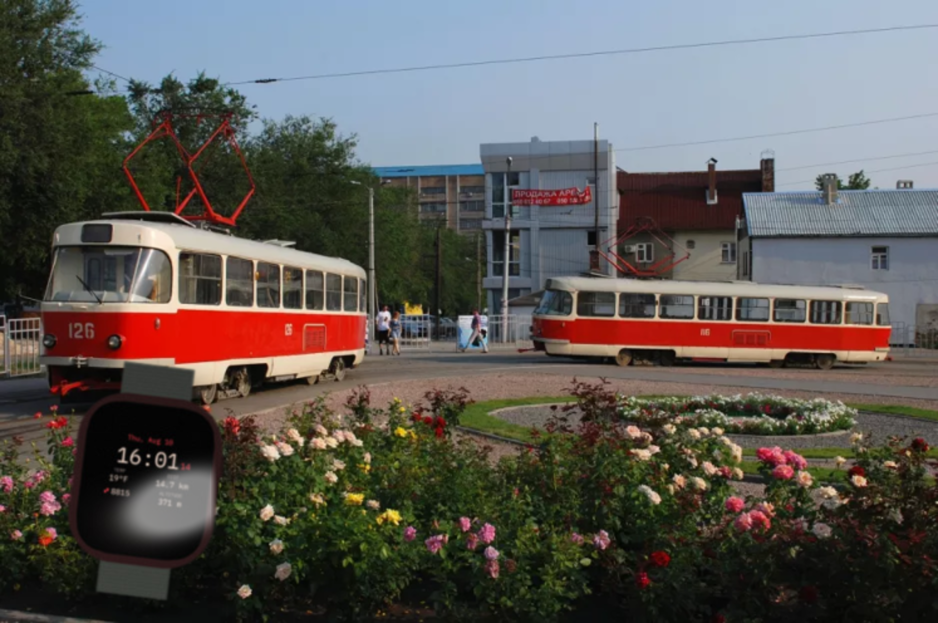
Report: {"hour": 16, "minute": 1}
